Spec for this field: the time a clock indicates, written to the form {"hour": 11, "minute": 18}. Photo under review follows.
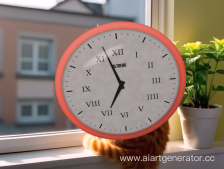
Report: {"hour": 6, "minute": 57}
